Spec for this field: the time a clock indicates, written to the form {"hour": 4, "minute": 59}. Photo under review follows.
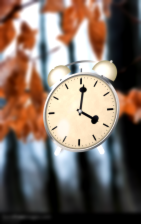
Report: {"hour": 4, "minute": 1}
